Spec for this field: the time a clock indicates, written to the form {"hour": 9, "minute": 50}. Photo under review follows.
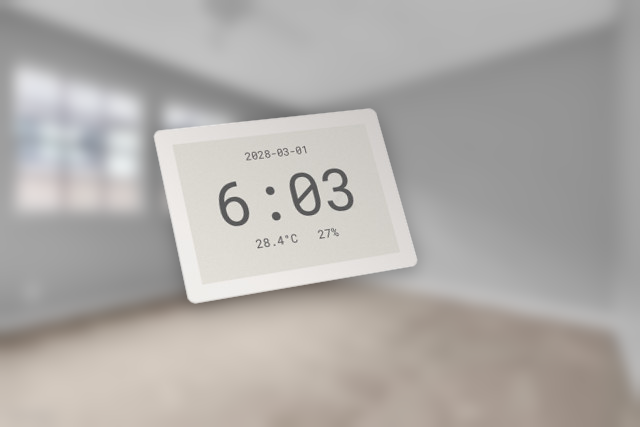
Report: {"hour": 6, "minute": 3}
